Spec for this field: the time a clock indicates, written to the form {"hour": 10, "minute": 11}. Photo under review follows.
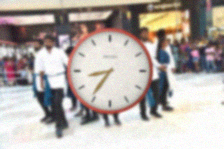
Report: {"hour": 8, "minute": 36}
